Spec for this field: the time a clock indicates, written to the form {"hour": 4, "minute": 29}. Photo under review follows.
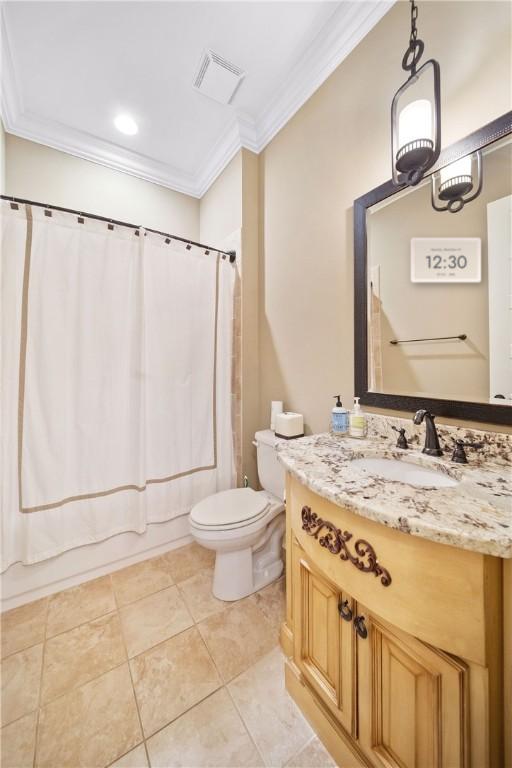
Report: {"hour": 12, "minute": 30}
